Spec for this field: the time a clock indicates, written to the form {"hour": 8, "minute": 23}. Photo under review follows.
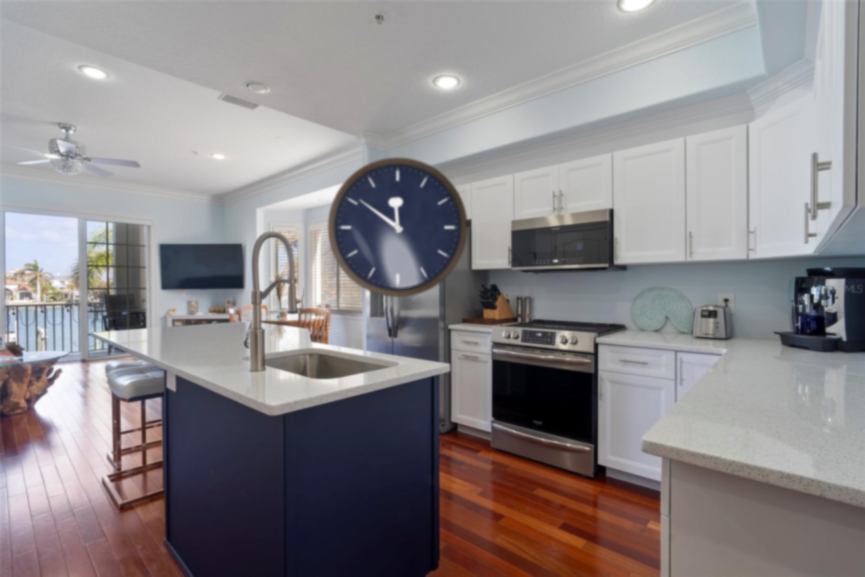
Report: {"hour": 11, "minute": 51}
